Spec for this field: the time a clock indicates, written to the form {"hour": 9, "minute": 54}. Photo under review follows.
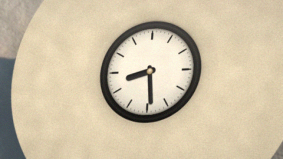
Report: {"hour": 8, "minute": 29}
